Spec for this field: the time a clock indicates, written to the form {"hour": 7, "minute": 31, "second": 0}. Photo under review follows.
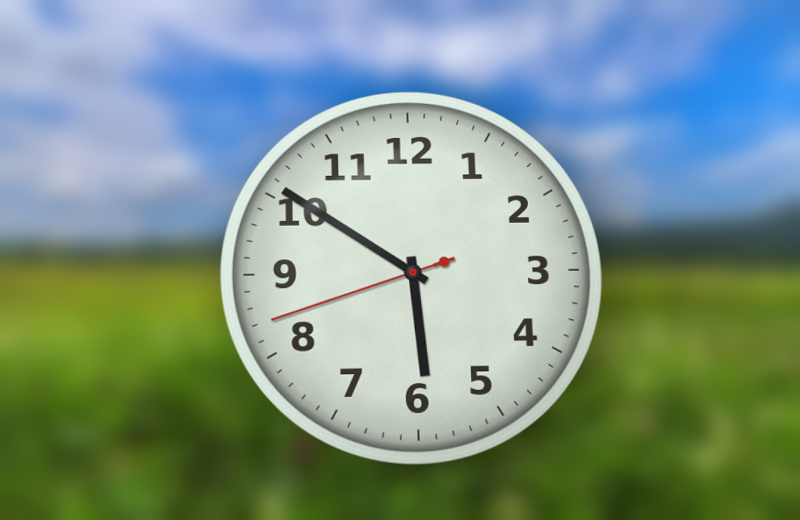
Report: {"hour": 5, "minute": 50, "second": 42}
